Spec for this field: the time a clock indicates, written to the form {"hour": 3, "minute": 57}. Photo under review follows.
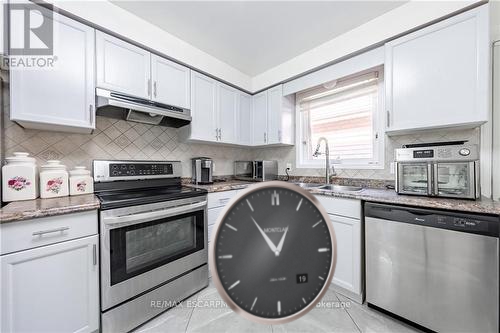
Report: {"hour": 12, "minute": 54}
